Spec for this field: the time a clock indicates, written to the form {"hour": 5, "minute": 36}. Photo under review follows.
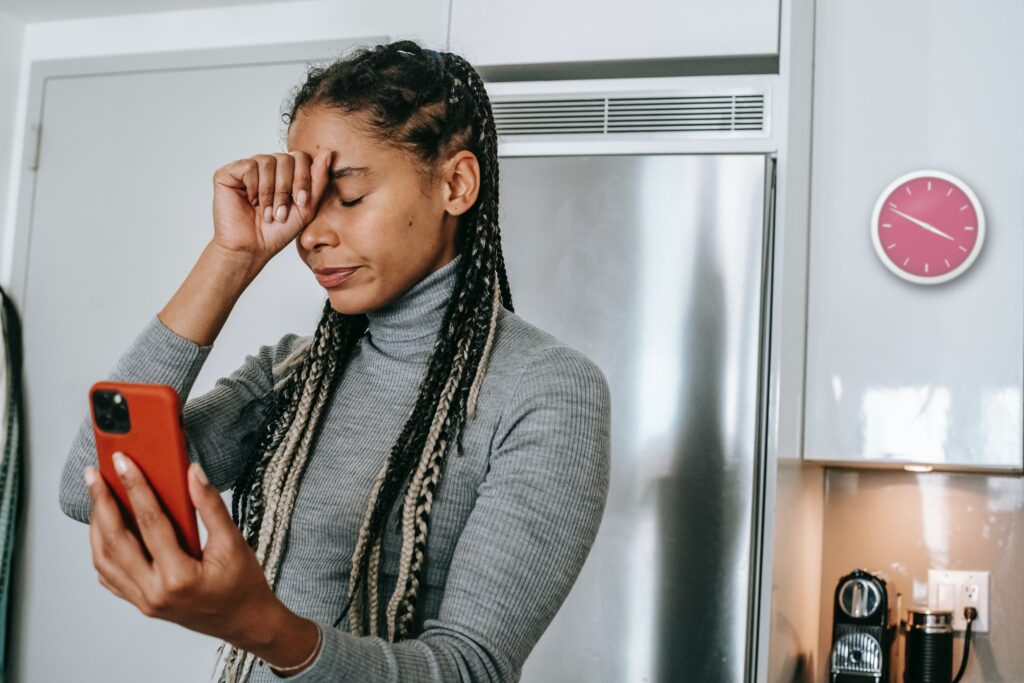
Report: {"hour": 3, "minute": 49}
